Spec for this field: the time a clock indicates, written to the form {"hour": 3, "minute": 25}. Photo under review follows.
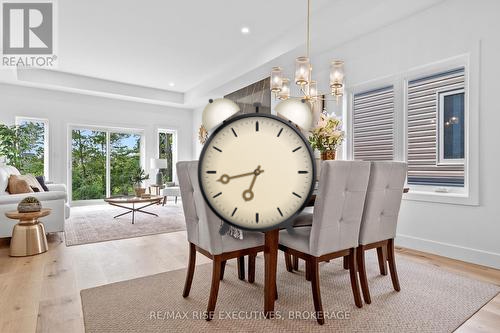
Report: {"hour": 6, "minute": 43}
